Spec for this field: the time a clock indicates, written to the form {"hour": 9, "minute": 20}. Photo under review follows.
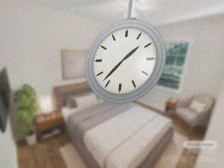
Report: {"hour": 1, "minute": 37}
